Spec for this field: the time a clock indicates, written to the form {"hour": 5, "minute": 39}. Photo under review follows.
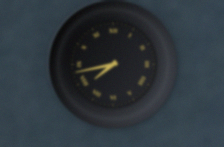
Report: {"hour": 7, "minute": 43}
